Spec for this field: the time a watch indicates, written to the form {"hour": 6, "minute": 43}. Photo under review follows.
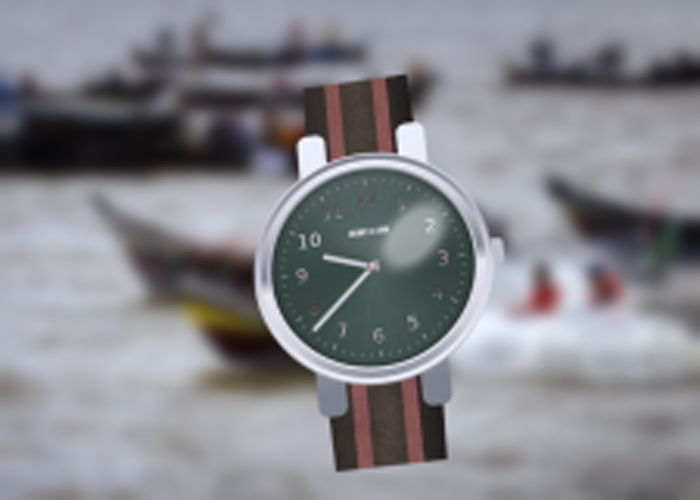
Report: {"hour": 9, "minute": 38}
